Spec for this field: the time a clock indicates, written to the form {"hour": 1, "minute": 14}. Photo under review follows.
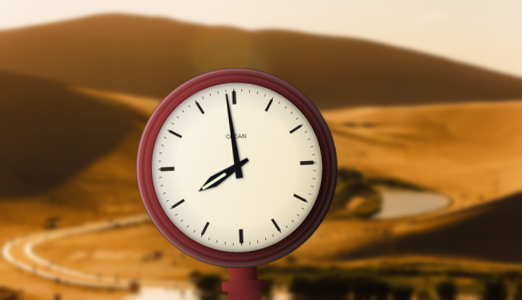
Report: {"hour": 7, "minute": 59}
